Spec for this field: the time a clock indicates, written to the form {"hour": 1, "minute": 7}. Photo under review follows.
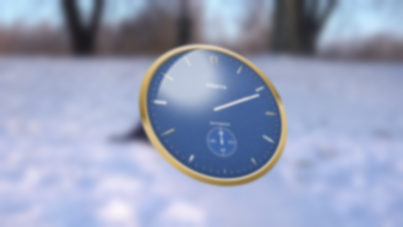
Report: {"hour": 2, "minute": 11}
